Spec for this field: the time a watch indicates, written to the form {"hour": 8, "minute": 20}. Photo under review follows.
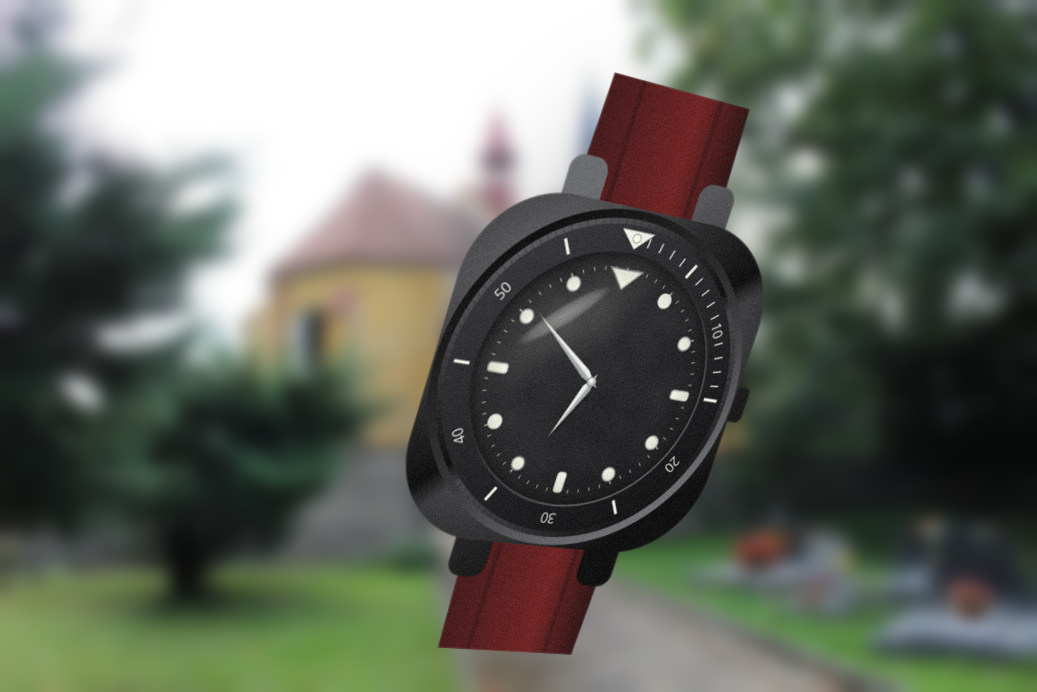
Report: {"hour": 6, "minute": 51}
